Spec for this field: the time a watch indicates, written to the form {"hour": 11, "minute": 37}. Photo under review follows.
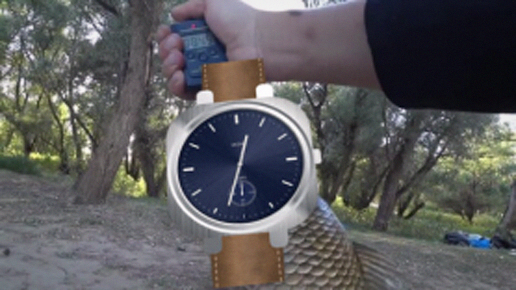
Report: {"hour": 12, "minute": 33}
